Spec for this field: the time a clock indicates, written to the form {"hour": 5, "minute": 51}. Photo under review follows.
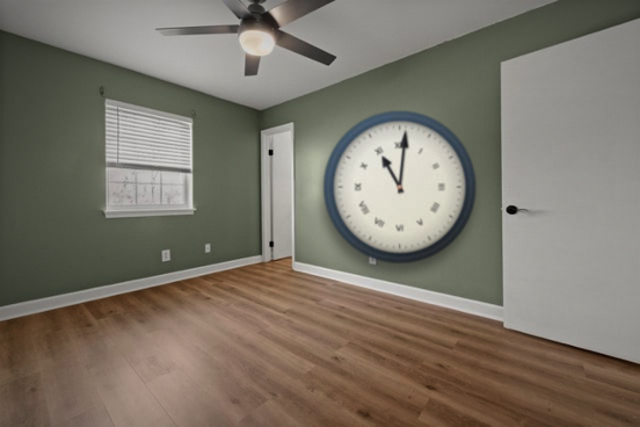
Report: {"hour": 11, "minute": 1}
